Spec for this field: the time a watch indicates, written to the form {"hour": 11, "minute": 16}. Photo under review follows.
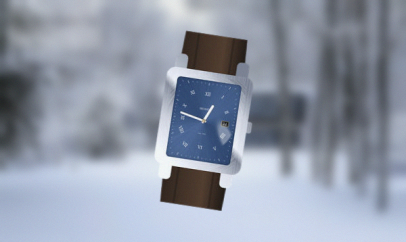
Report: {"hour": 12, "minute": 47}
